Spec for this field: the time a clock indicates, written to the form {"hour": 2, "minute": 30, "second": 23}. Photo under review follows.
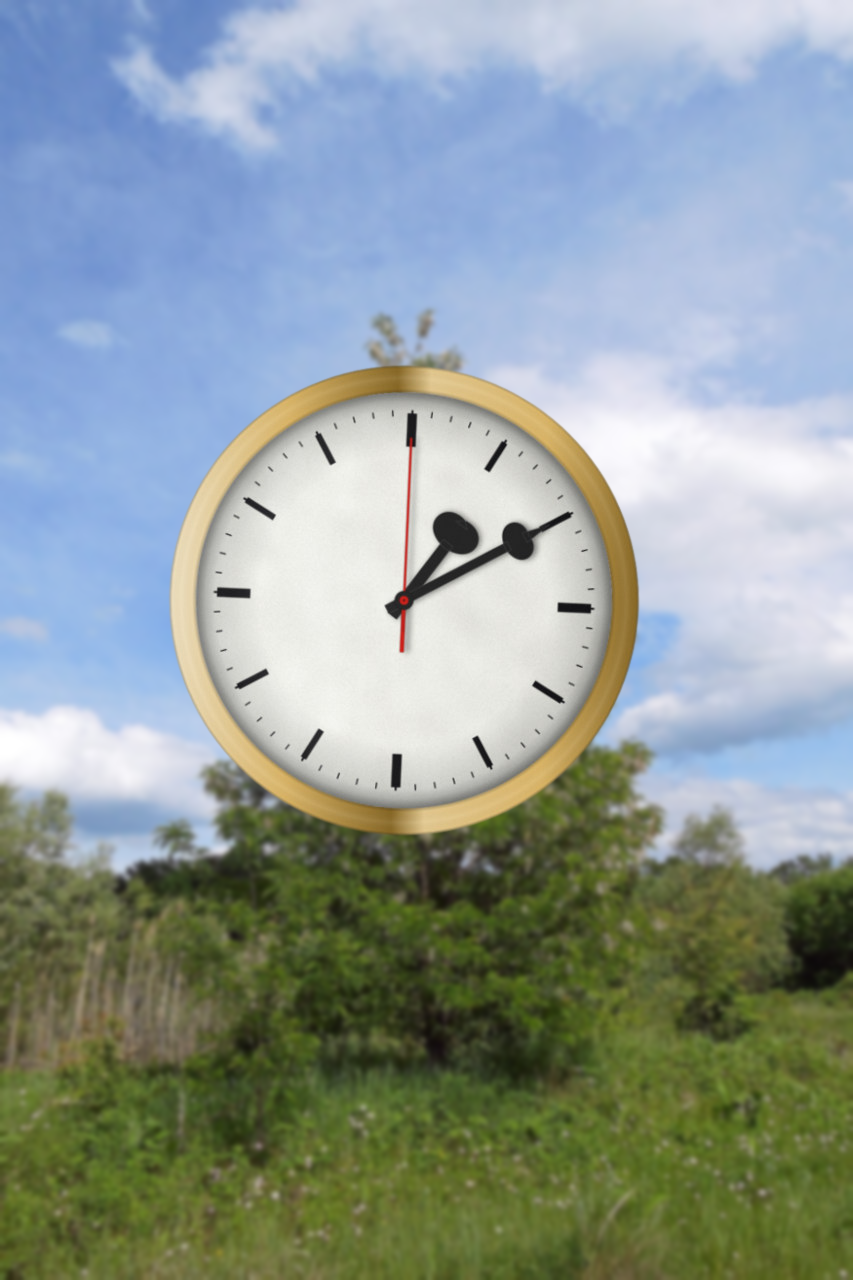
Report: {"hour": 1, "minute": 10, "second": 0}
